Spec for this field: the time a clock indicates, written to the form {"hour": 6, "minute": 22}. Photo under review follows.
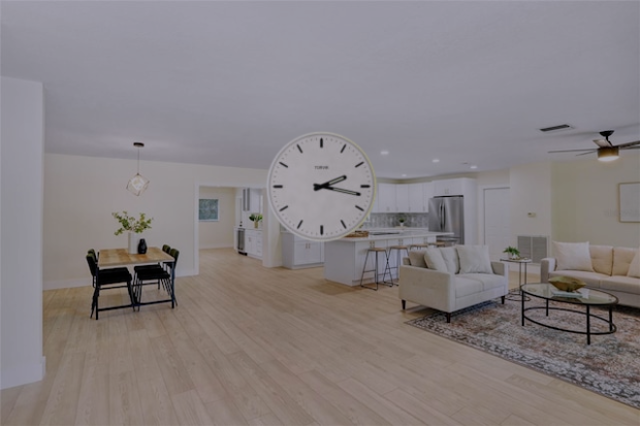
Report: {"hour": 2, "minute": 17}
